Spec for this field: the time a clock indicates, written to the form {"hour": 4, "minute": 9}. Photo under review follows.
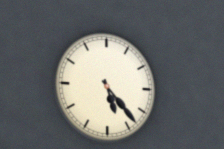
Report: {"hour": 5, "minute": 23}
